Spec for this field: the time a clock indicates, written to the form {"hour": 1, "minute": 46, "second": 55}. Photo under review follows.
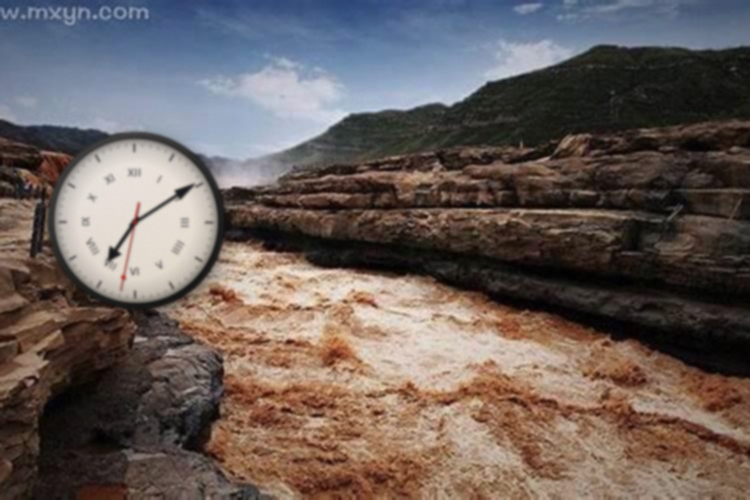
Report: {"hour": 7, "minute": 9, "second": 32}
